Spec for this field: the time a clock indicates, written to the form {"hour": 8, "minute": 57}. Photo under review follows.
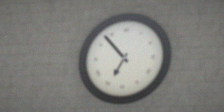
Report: {"hour": 6, "minute": 53}
